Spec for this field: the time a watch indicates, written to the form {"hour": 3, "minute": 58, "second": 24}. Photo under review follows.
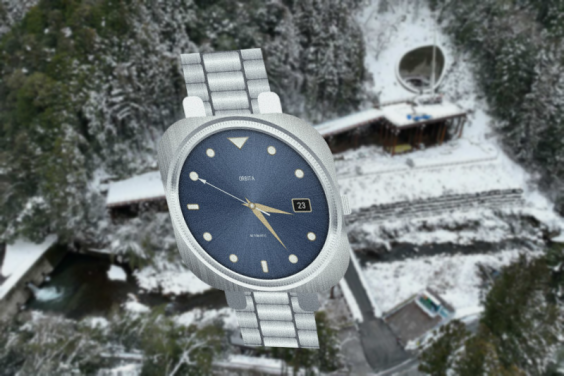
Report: {"hour": 3, "minute": 24, "second": 50}
